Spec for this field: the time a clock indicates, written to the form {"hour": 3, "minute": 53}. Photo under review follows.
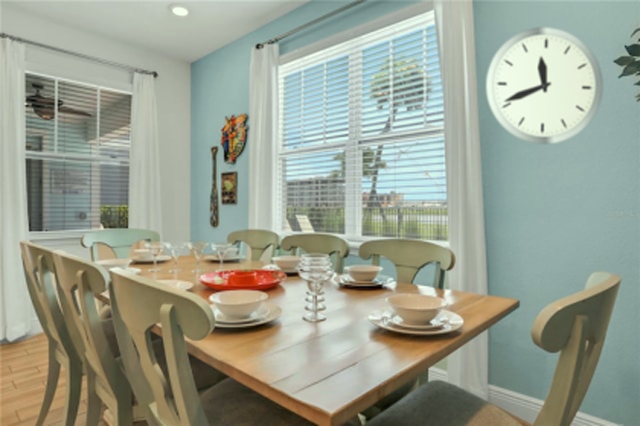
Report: {"hour": 11, "minute": 41}
